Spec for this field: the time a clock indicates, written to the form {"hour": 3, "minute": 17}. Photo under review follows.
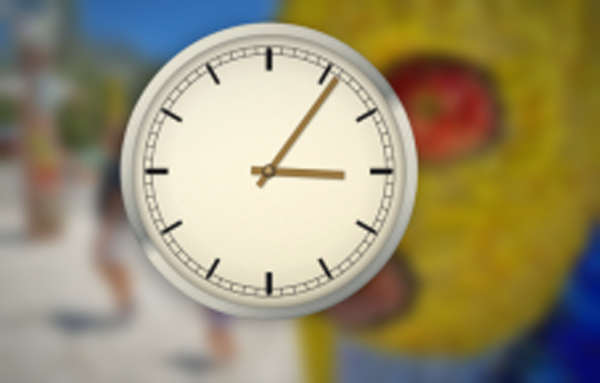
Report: {"hour": 3, "minute": 6}
